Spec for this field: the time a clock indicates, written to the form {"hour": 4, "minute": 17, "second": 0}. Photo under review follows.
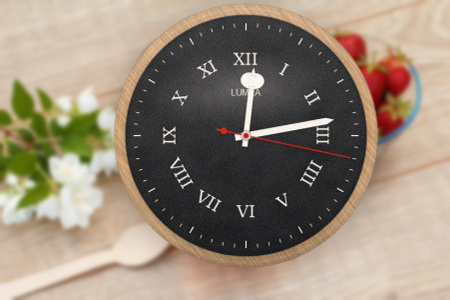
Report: {"hour": 12, "minute": 13, "second": 17}
